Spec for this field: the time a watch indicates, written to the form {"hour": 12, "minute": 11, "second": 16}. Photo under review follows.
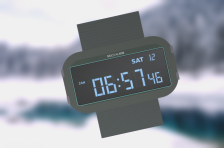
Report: {"hour": 6, "minute": 57, "second": 46}
